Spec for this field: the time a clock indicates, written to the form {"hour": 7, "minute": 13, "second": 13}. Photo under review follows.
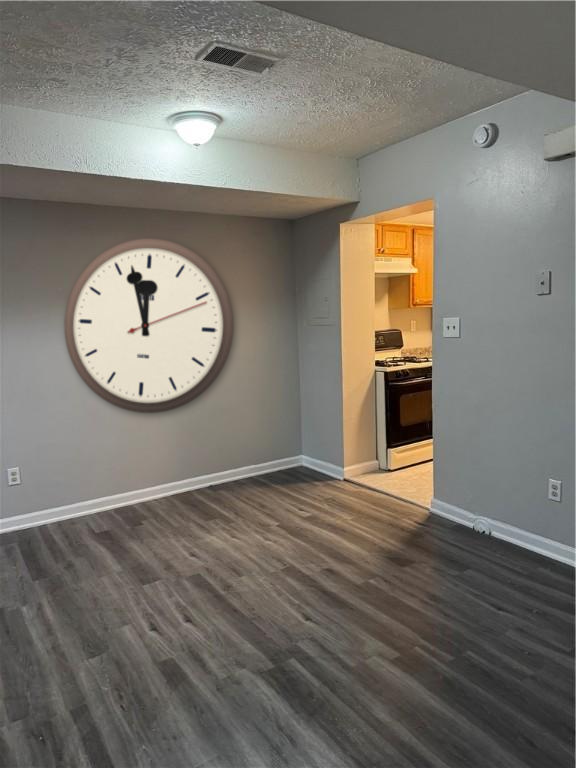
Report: {"hour": 11, "minute": 57, "second": 11}
